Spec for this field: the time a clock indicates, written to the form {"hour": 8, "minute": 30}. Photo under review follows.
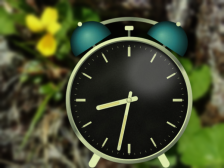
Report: {"hour": 8, "minute": 32}
